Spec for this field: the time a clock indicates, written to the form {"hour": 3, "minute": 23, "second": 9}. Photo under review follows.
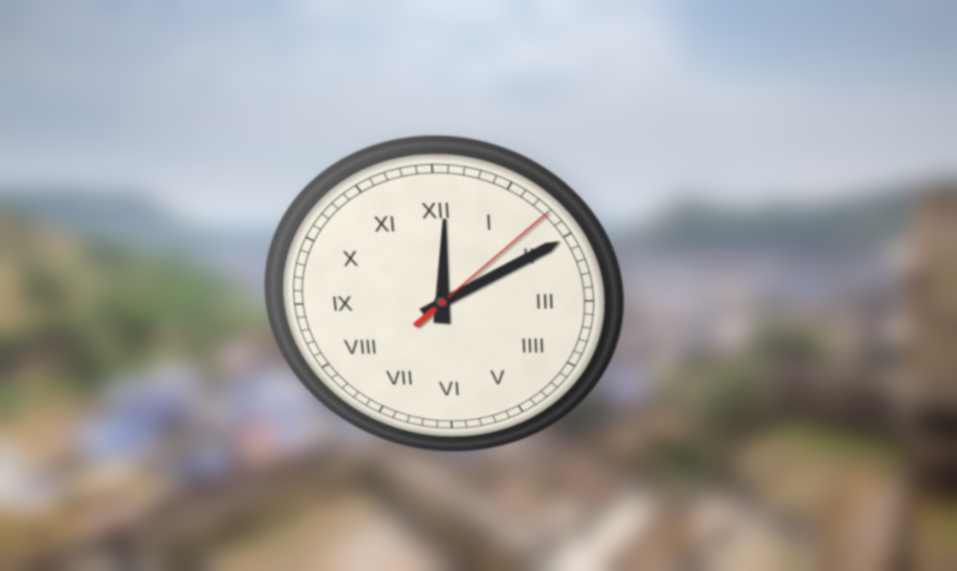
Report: {"hour": 12, "minute": 10, "second": 8}
